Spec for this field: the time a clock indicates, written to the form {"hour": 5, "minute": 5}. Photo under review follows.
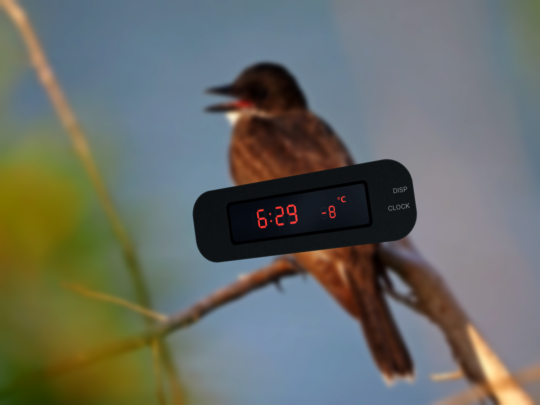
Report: {"hour": 6, "minute": 29}
